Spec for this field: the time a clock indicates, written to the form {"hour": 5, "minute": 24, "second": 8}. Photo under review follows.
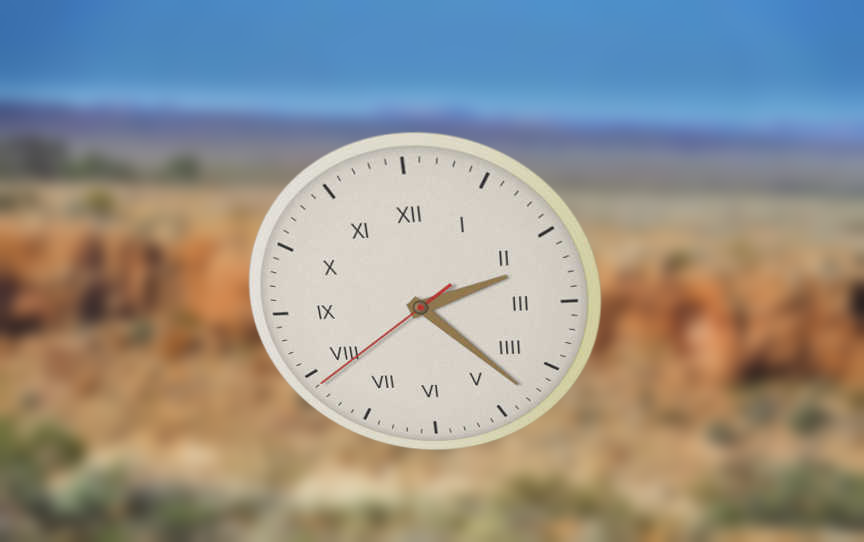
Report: {"hour": 2, "minute": 22, "second": 39}
